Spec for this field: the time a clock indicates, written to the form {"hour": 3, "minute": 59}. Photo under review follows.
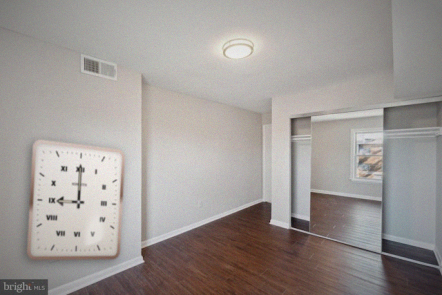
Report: {"hour": 9, "minute": 0}
